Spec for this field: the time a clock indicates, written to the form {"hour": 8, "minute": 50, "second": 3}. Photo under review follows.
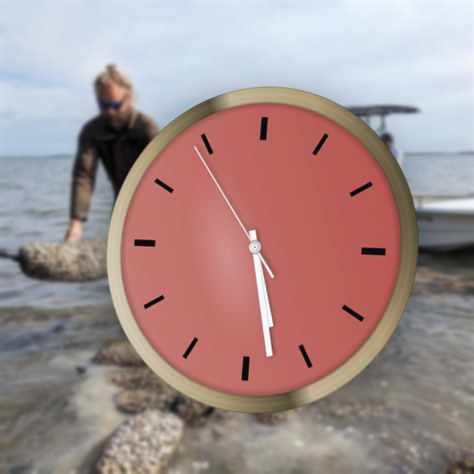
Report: {"hour": 5, "minute": 27, "second": 54}
